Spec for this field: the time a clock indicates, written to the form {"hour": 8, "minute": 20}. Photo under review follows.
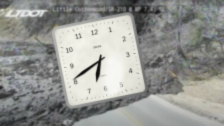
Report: {"hour": 6, "minute": 41}
